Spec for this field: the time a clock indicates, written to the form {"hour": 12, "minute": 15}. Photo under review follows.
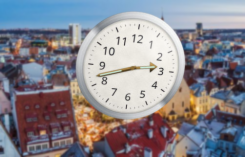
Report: {"hour": 2, "minute": 42}
